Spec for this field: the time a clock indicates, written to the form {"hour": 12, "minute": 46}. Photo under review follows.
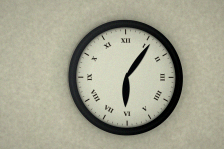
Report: {"hour": 6, "minute": 6}
